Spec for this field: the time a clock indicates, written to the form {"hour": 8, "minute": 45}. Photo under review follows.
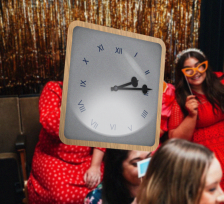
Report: {"hour": 2, "minute": 14}
